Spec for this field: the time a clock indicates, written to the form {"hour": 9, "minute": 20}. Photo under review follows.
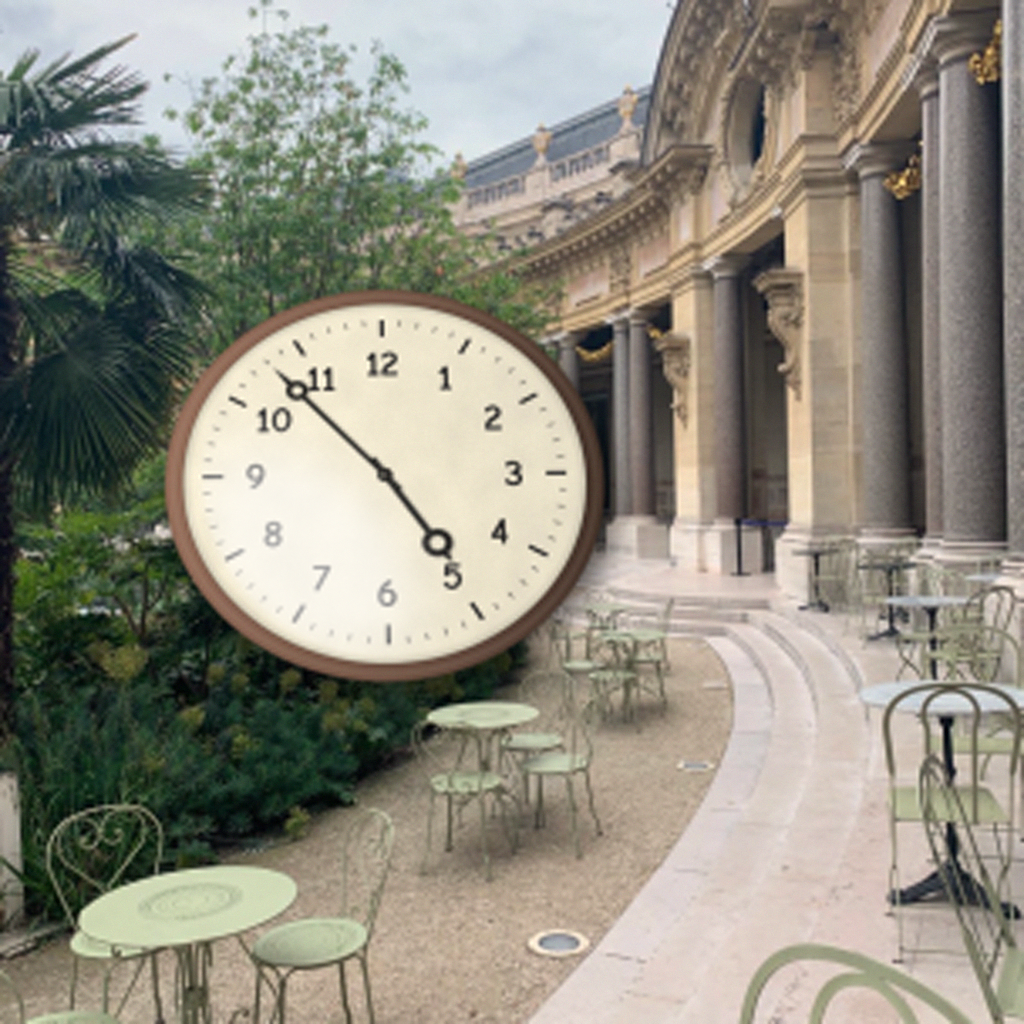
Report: {"hour": 4, "minute": 53}
